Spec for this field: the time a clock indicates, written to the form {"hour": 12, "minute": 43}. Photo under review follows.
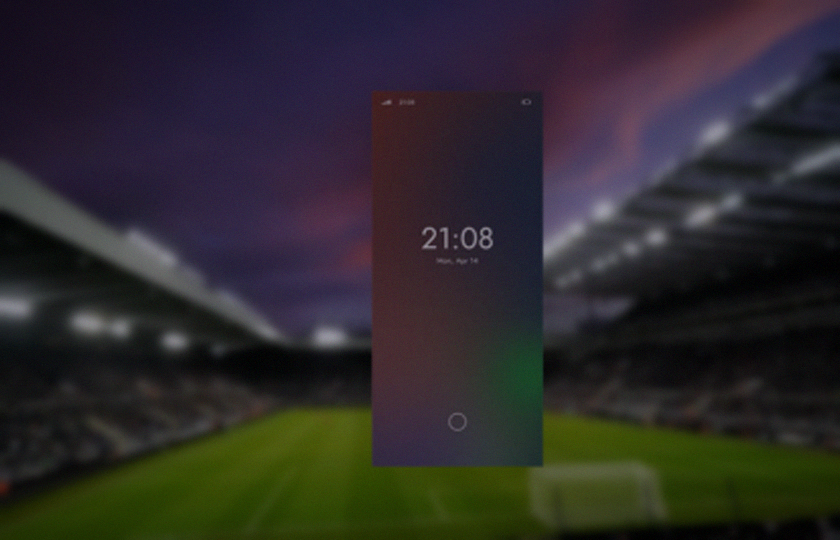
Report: {"hour": 21, "minute": 8}
